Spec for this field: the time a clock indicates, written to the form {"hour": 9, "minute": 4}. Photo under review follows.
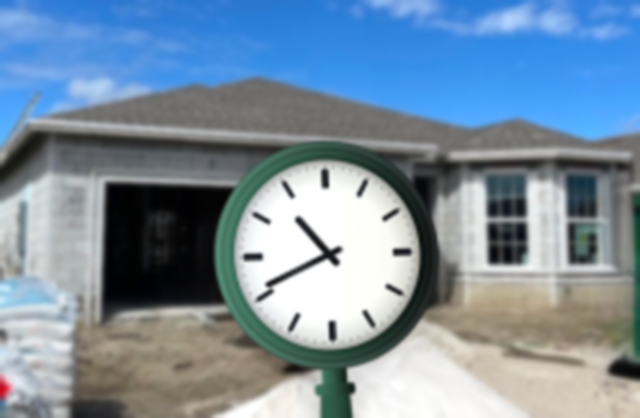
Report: {"hour": 10, "minute": 41}
